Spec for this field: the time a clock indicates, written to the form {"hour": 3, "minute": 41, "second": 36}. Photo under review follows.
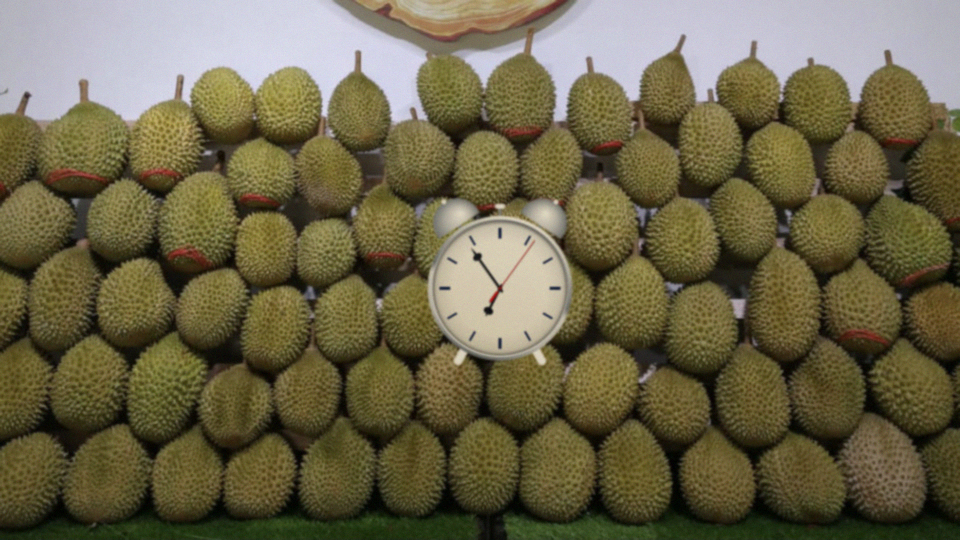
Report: {"hour": 6, "minute": 54, "second": 6}
